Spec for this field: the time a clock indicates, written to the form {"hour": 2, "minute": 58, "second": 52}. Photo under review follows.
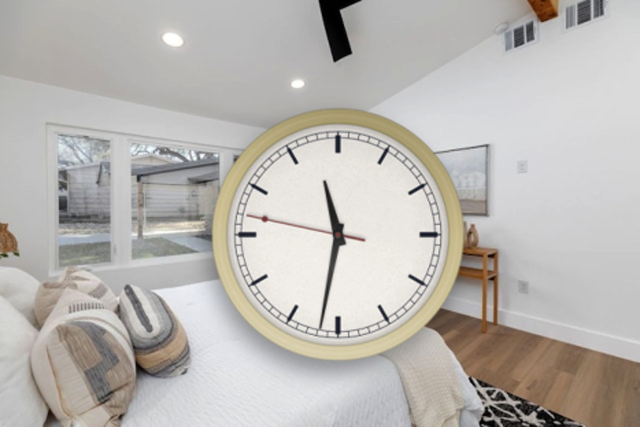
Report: {"hour": 11, "minute": 31, "second": 47}
